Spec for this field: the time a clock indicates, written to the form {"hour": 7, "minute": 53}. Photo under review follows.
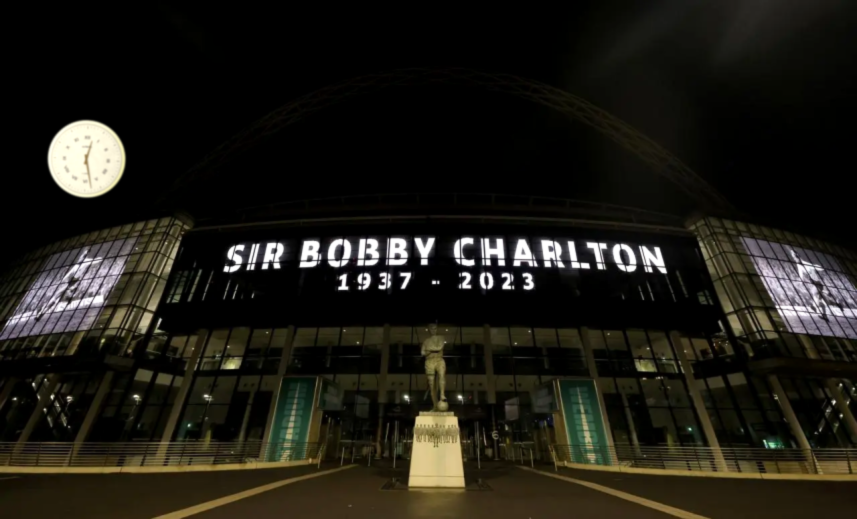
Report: {"hour": 12, "minute": 28}
